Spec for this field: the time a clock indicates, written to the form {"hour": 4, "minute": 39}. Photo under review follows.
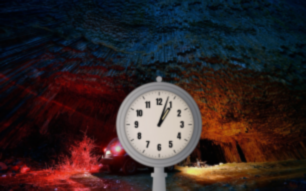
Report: {"hour": 1, "minute": 3}
